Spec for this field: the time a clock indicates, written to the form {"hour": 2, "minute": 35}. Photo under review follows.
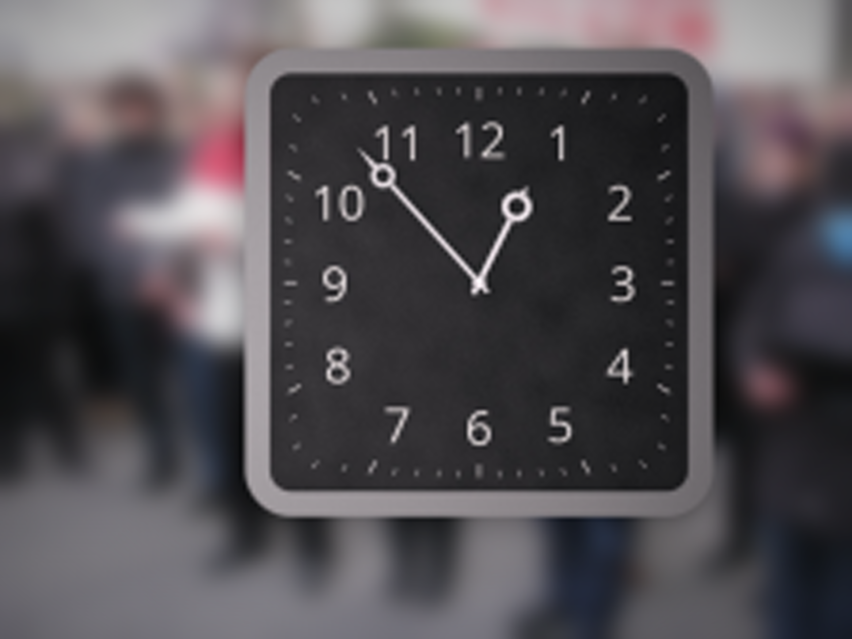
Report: {"hour": 12, "minute": 53}
